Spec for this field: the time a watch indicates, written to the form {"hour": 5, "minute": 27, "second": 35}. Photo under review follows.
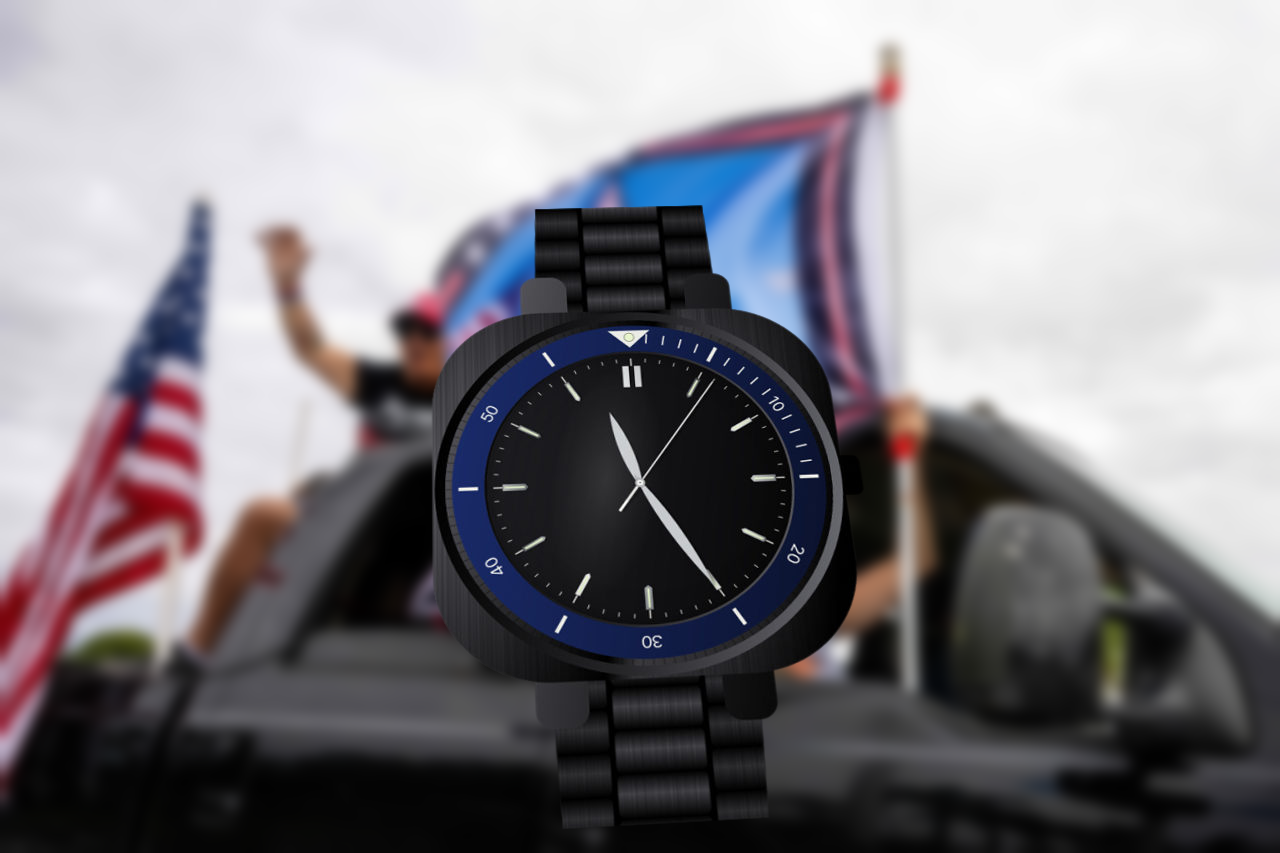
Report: {"hour": 11, "minute": 25, "second": 6}
